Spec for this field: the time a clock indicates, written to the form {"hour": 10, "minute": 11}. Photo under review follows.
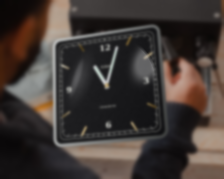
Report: {"hour": 11, "minute": 3}
